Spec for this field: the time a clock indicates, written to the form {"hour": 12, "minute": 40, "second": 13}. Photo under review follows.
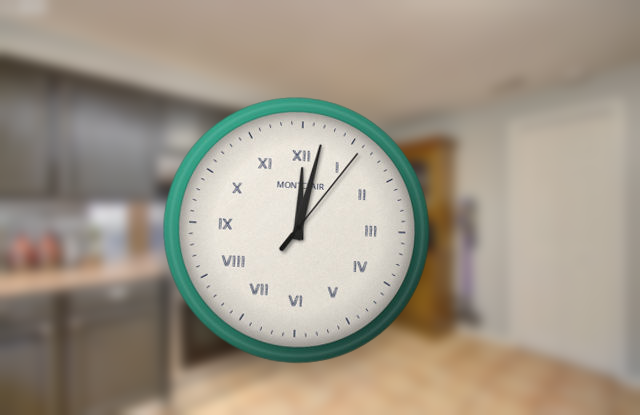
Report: {"hour": 12, "minute": 2, "second": 6}
